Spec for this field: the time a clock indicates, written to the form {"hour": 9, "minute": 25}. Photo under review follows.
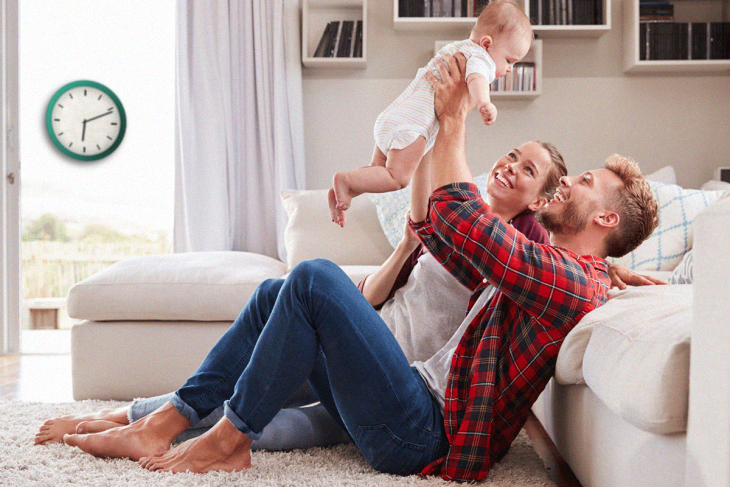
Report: {"hour": 6, "minute": 11}
